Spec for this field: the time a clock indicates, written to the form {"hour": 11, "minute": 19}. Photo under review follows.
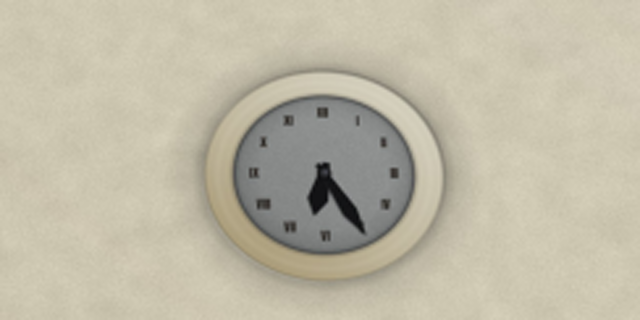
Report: {"hour": 6, "minute": 25}
